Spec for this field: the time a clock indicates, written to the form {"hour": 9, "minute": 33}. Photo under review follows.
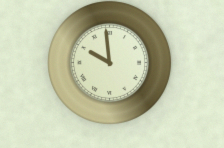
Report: {"hour": 9, "minute": 59}
